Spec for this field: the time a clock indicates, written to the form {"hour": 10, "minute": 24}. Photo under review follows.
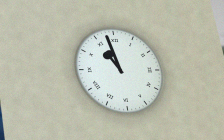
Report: {"hour": 10, "minute": 58}
